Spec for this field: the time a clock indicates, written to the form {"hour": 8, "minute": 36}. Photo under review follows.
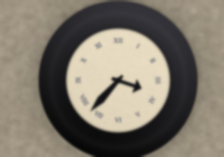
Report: {"hour": 3, "minute": 37}
